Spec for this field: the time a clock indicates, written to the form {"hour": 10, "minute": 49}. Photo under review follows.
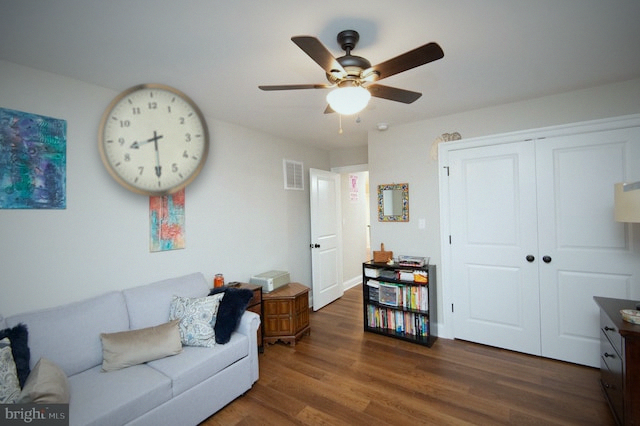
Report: {"hour": 8, "minute": 30}
